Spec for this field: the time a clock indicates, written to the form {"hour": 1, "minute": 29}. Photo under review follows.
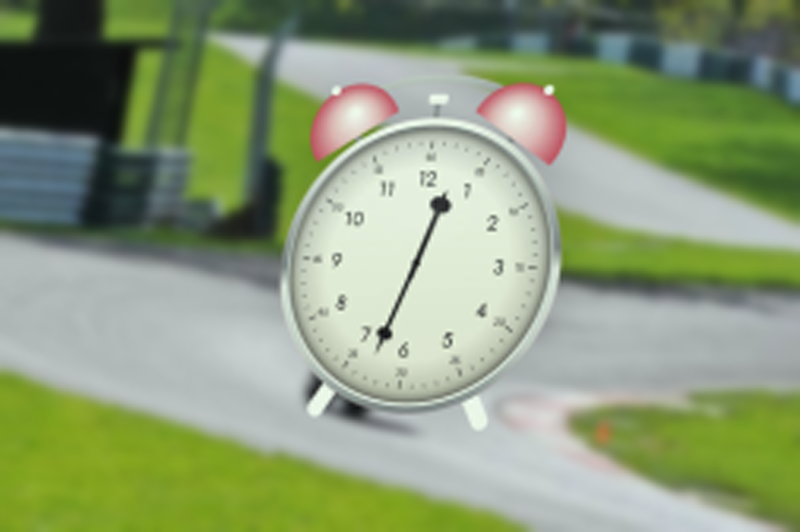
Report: {"hour": 12, "minute": 33}
